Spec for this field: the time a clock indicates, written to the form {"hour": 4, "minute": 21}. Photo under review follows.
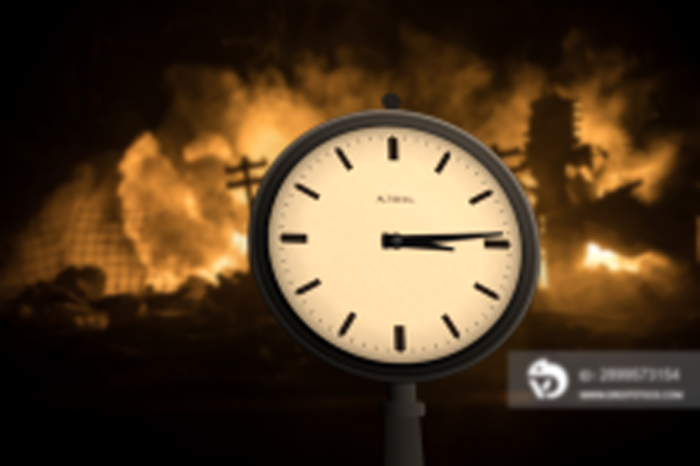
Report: {"hour": 3, "minute": 14}
